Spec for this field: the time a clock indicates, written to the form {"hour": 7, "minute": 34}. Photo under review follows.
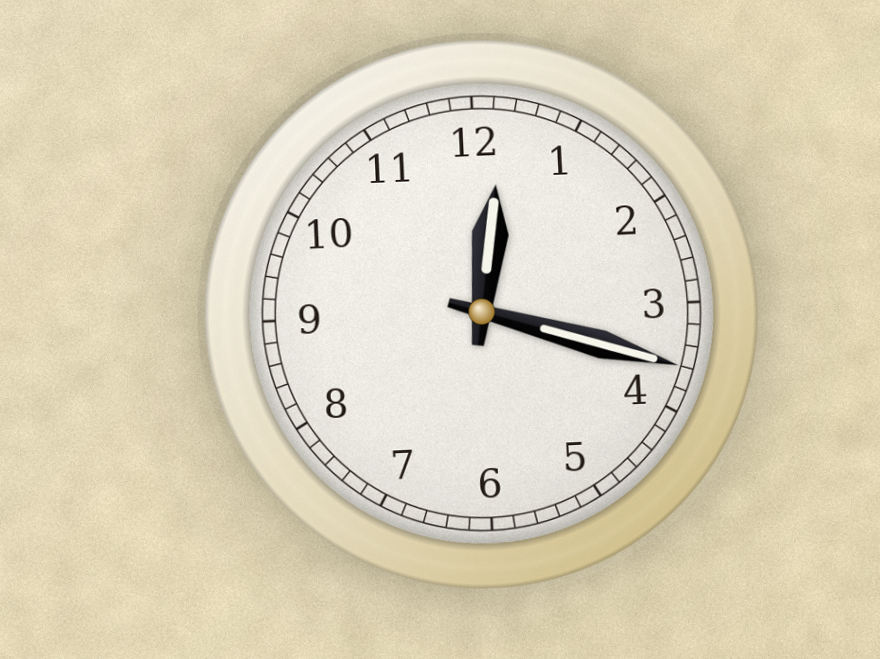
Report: {"hour": 12, "minute": 18}
